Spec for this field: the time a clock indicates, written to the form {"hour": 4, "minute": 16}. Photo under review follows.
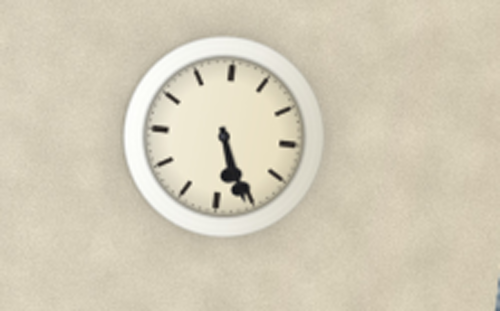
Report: {"hour": 5, "minute": 26}
